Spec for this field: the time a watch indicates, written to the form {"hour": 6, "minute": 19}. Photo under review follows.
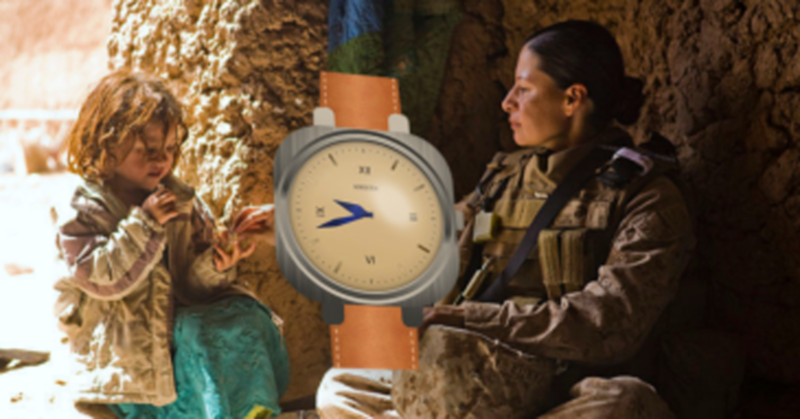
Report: {"hour": 9, "minute": 42}
